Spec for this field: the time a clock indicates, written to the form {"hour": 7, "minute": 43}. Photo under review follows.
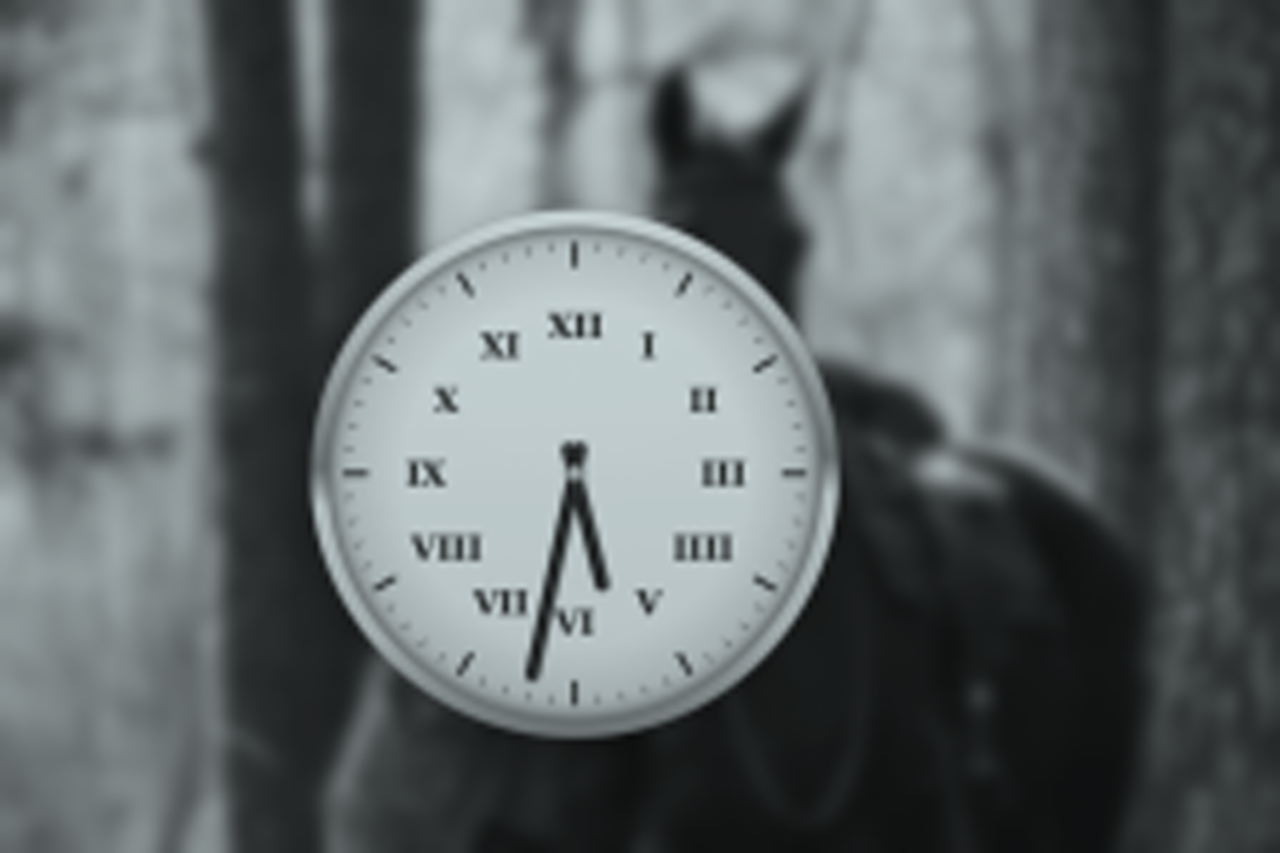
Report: {"hour": 5, "minute": 32}
